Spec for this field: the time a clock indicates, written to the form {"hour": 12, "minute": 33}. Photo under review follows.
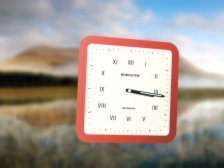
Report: {"hour": 3, "minute": 16}
